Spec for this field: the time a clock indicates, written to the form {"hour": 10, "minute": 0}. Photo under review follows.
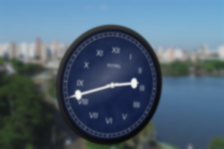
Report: {"hour": 2, "minute": 42}
